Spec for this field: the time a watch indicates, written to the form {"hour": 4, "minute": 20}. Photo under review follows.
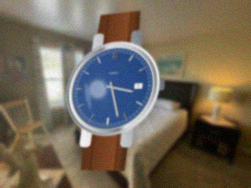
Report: {"hour": 3, "minute": 27}
